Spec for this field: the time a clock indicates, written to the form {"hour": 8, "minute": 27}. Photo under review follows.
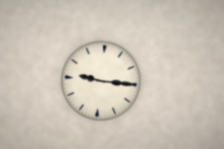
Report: {"hour": 9, "minute": 15}
